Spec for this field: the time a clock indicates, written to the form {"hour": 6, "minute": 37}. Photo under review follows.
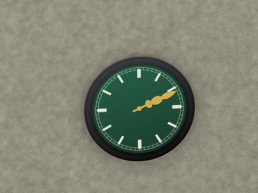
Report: {"hour": 2, "minute": 11}
